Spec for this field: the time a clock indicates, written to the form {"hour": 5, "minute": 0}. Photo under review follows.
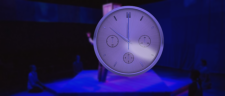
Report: {"hour": 11, "minute": 51}
